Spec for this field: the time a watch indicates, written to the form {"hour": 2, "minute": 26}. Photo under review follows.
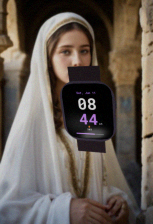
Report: {"hour": 8, "minute": 44}
